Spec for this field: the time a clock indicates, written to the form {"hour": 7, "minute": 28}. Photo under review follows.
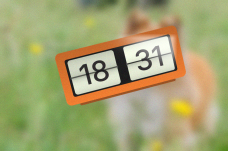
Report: {"hour": 18, "minute": 31}
